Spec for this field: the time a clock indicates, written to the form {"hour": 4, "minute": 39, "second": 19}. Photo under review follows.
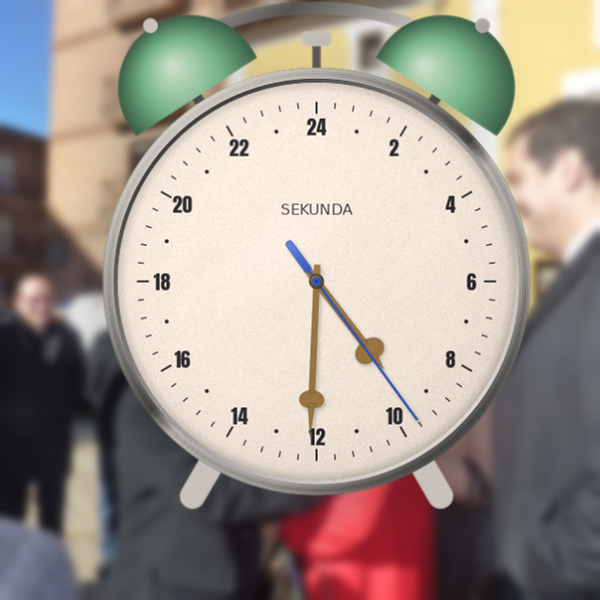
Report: {"hour": 9, "minute": 30, "second": 24}
